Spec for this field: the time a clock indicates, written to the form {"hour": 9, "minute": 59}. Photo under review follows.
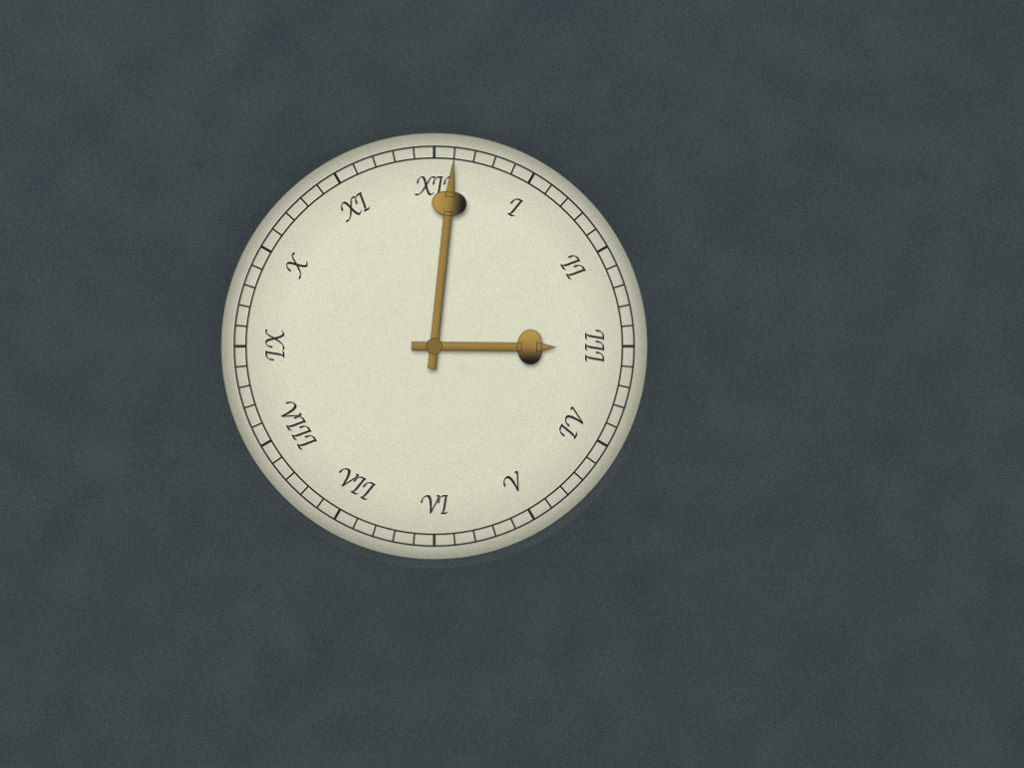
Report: {"hour": 3, "minute": 1}
